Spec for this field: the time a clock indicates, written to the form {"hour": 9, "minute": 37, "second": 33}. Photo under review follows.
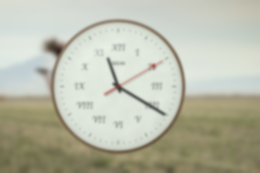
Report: {"hour": 11, "minute": 20, "second": 10}
